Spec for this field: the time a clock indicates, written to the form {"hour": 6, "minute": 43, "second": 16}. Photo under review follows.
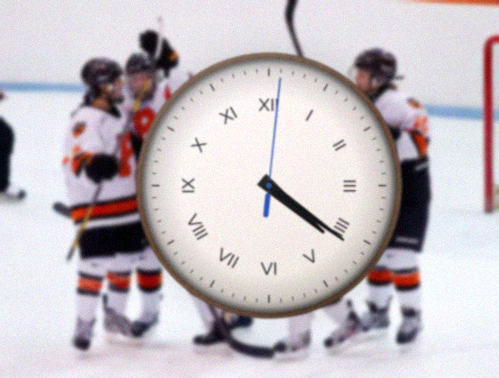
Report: {"hour": 4, "minute": 21, "second": 1}
